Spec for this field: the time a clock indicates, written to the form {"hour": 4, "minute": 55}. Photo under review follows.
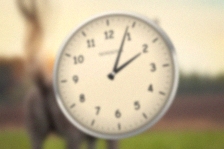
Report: {"hour": 2, "minute": 4}
